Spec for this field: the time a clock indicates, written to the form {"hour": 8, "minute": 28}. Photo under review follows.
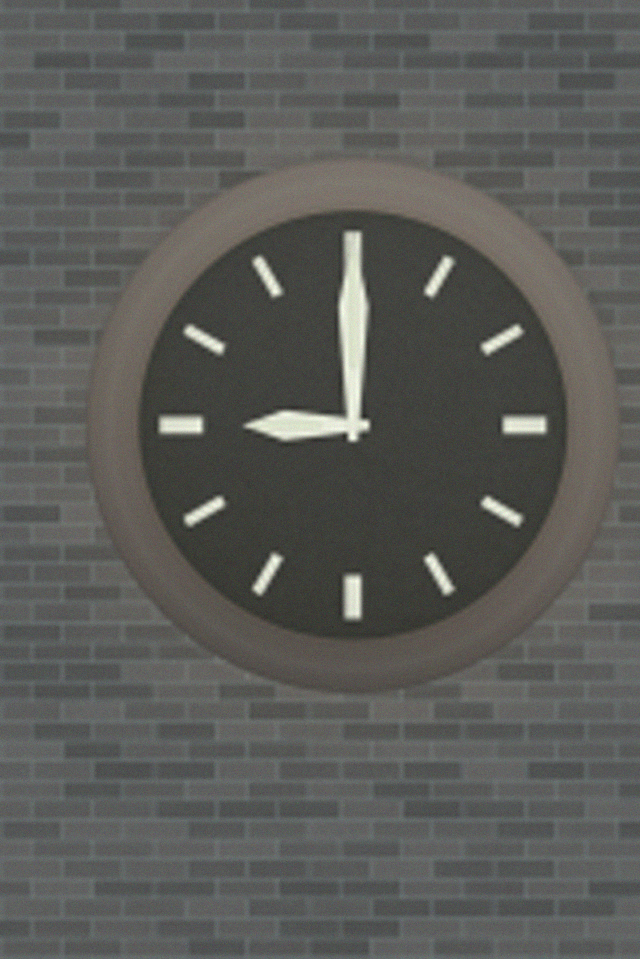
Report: {"hour": 9, "minute": 0}
